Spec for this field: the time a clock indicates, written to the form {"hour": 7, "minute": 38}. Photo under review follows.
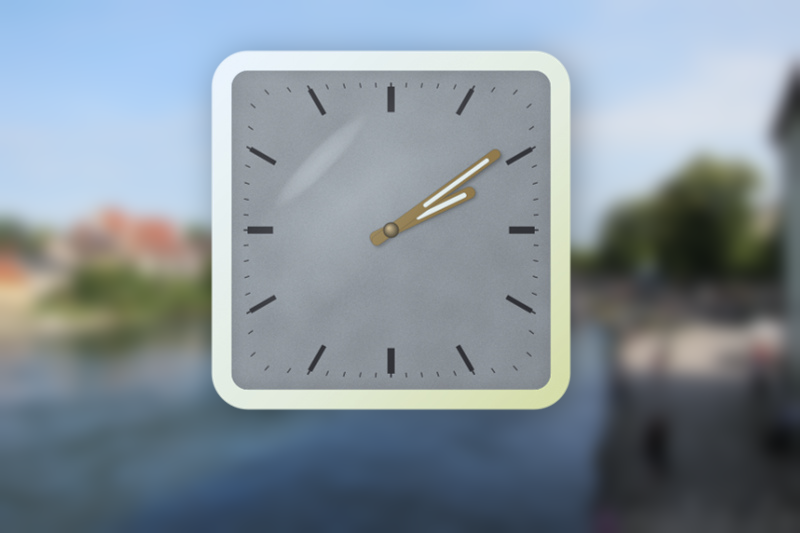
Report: {"hour": 2, "minute": 9}
